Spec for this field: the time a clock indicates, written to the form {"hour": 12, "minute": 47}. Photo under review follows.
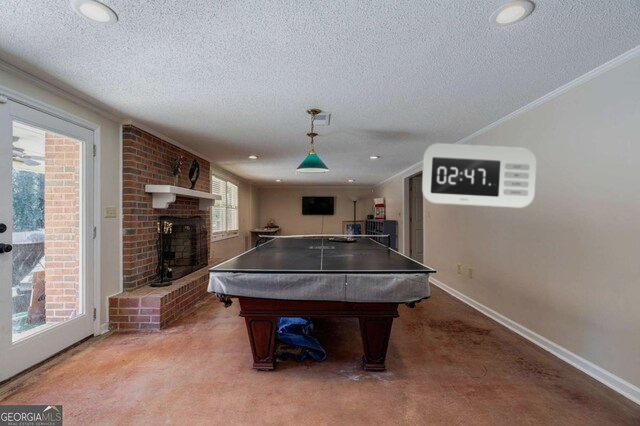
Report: {"hour": 2, "minute": 47}
